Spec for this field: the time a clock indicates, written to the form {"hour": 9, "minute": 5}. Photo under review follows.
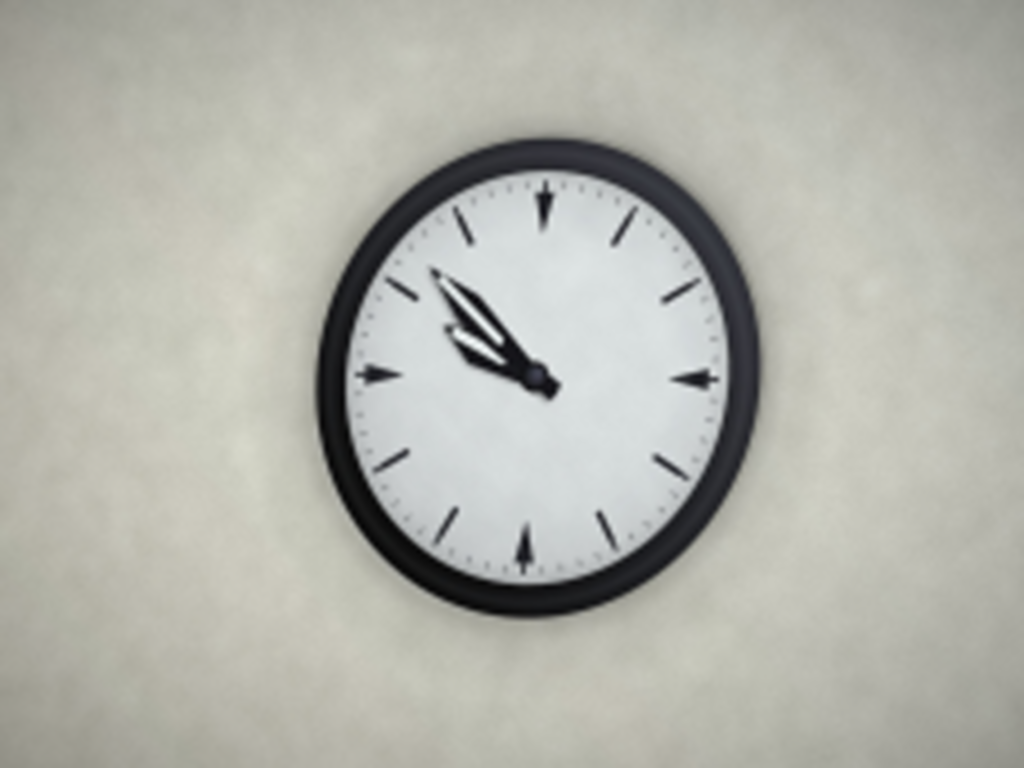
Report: {"hour": 9, "minute": 52}
